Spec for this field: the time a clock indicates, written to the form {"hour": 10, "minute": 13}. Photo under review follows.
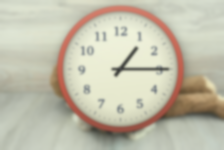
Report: {"hour": 1, "minute": 15}
